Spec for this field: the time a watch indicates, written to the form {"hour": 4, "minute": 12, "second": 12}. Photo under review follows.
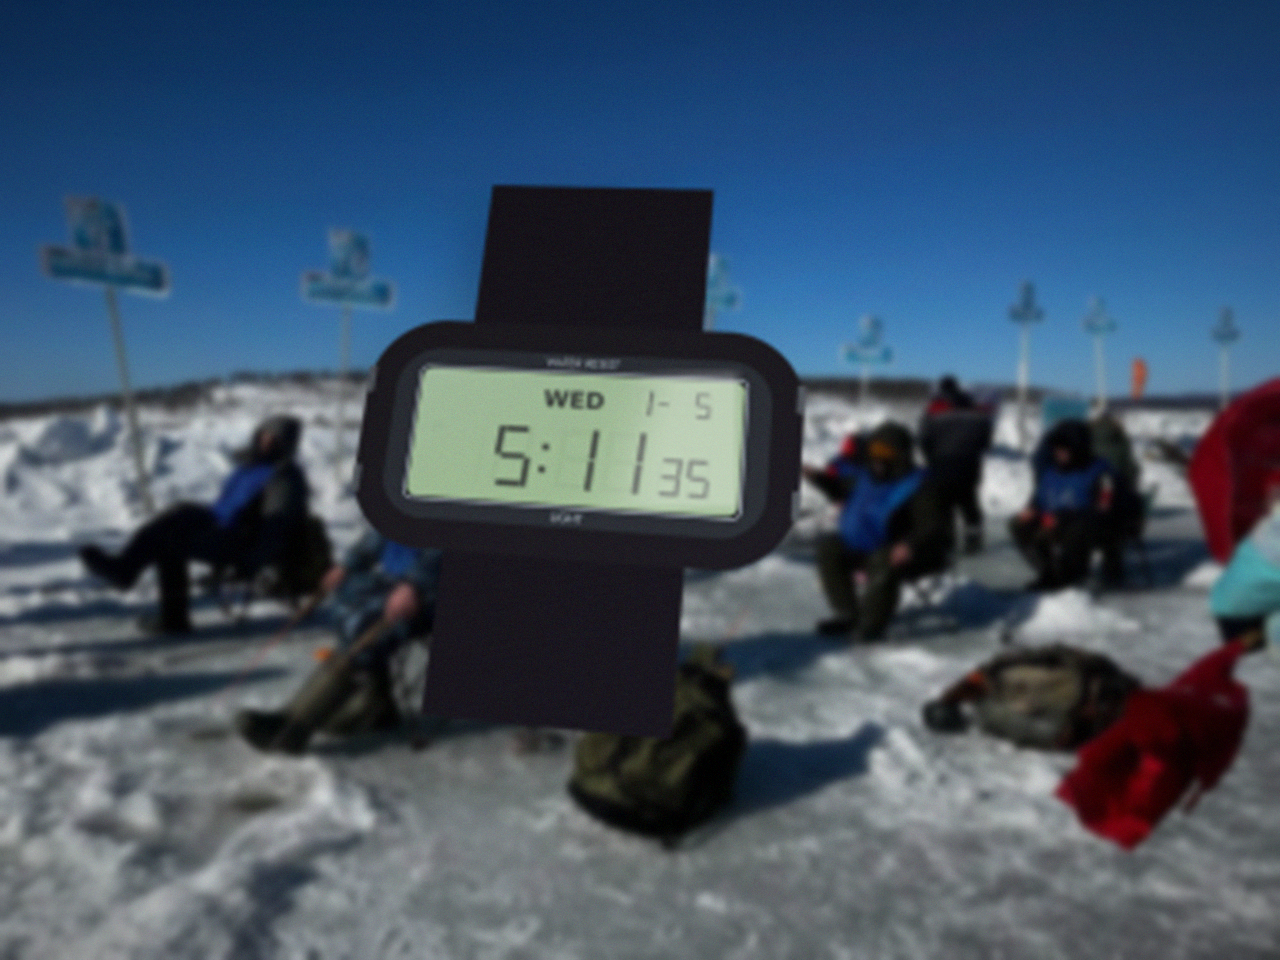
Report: {"hour": 5, "minute": 11, "second": 35}
